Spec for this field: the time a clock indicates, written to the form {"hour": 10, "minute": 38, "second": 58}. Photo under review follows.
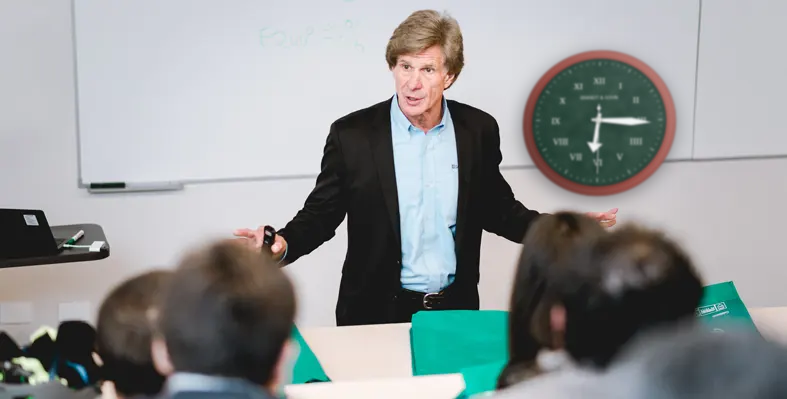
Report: {"hour": 6, "minute": 15, "second": 30}
